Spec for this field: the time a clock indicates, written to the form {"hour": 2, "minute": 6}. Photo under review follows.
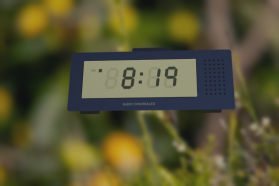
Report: {"hour": 8, "minute": 19}
